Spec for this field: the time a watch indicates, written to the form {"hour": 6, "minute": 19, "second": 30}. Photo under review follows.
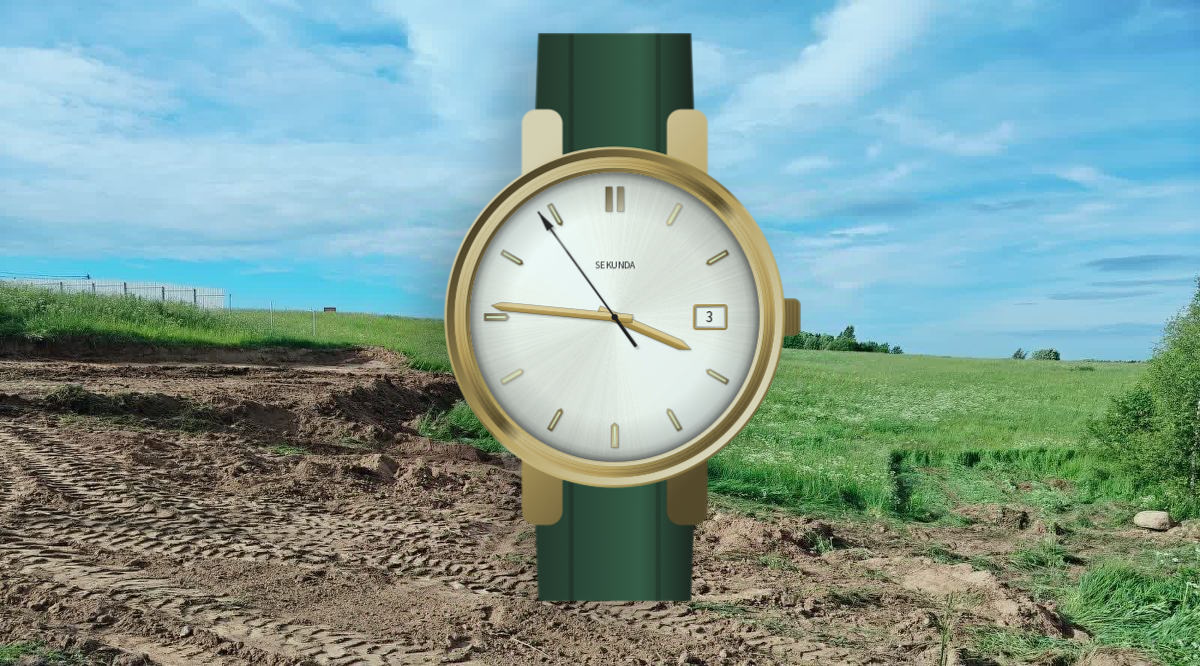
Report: {"hour": 3, "minute": 45, "second": 54}
